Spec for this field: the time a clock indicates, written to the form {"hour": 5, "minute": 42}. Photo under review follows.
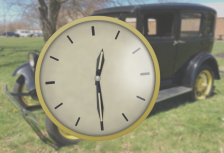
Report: {"hour": 12, "minute": 30}
